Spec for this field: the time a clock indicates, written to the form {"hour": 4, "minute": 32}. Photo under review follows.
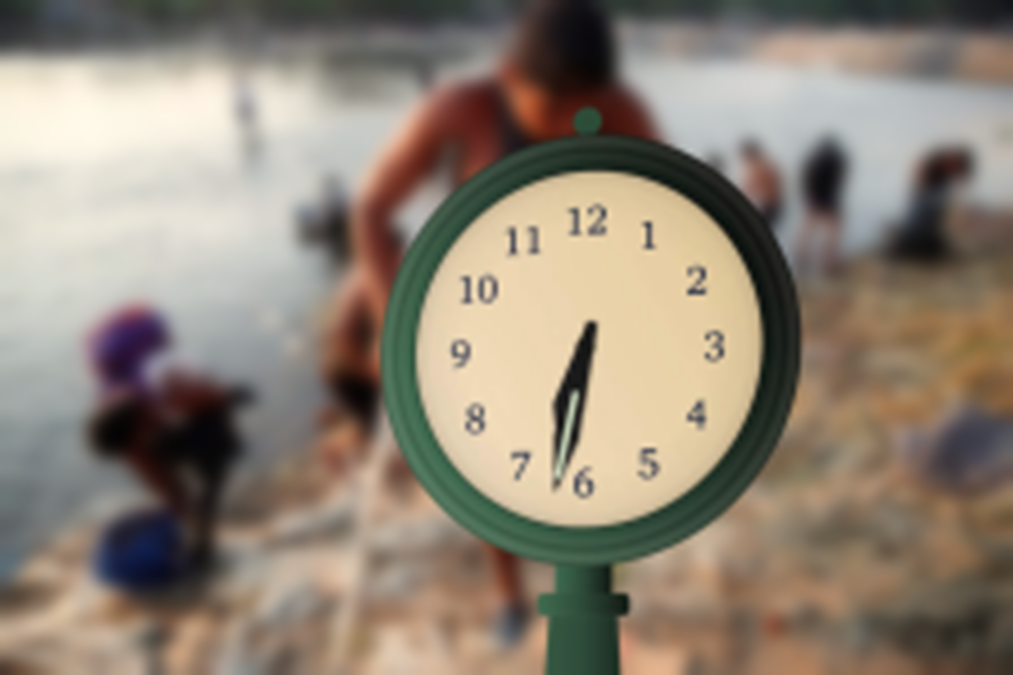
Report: {"hour": 6, "minute": 32}
